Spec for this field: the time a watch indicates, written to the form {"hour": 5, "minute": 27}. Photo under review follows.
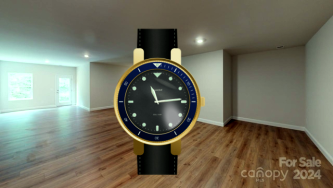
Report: {"hour": 11, "minute": 14}
